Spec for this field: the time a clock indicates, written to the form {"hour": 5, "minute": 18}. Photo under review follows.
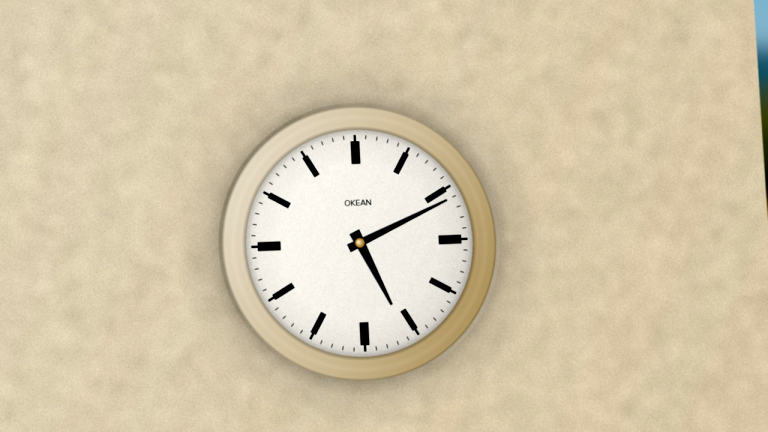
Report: {"hour": 5, "minute": 11}
